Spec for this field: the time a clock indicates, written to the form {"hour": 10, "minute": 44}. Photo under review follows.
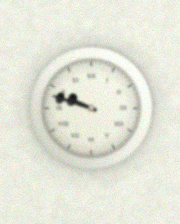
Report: {"hour": 9, "minute": 48}
